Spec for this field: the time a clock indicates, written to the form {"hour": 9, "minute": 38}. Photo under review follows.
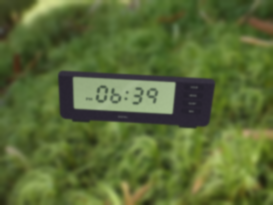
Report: {"hour": 6, "minute": 39}
